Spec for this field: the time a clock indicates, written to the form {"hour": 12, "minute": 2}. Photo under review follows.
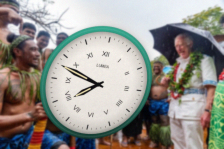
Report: {"hour": 7, "minute": 48}
